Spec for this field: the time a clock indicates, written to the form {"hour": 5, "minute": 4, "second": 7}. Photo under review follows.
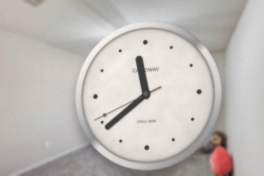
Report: {"hour": 11, "minute": 38, "second": 41}
